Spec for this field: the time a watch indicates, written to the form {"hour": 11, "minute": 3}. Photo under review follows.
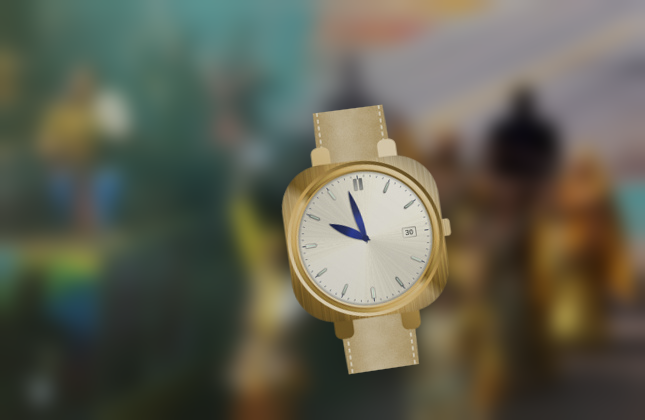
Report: {"hour": 9, "minute": 58}
